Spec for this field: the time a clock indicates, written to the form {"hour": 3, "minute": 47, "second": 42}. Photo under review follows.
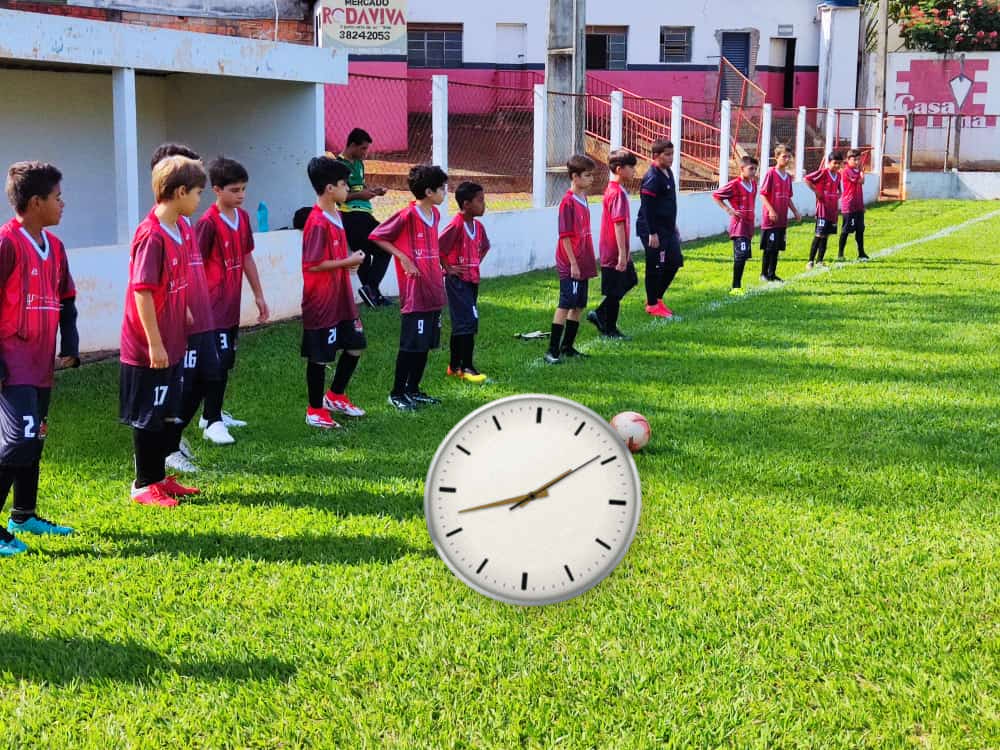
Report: {"hour": 1, "minute": 42, "second": 9}
